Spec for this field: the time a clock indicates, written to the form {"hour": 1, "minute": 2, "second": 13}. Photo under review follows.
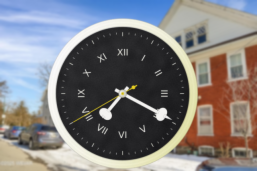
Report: {"hour": 7, "minute": 19, "second": 40}
